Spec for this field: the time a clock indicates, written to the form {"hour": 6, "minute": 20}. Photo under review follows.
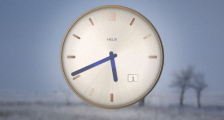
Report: {"hour": 5, "minute": 41}
